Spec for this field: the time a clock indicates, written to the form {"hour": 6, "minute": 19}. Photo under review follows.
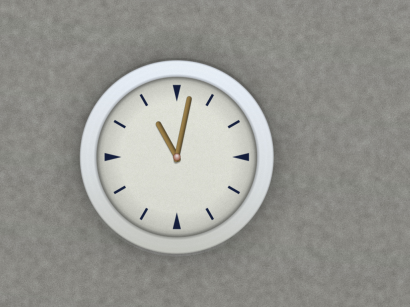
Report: {"hour": 11, "minute": 2}
